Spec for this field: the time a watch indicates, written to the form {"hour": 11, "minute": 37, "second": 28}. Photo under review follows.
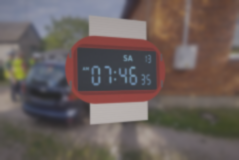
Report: {"hour": 7, "minute": 46, "second": 35}
